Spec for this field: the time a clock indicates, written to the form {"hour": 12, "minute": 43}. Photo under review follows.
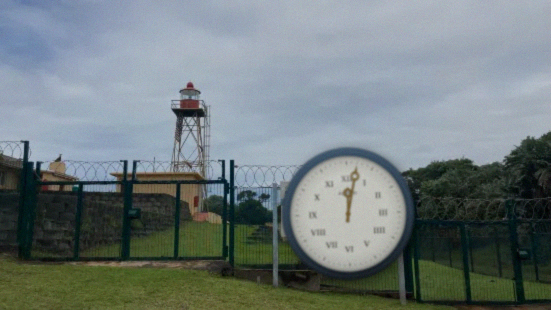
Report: {"hour": 12, "minute": 2}
